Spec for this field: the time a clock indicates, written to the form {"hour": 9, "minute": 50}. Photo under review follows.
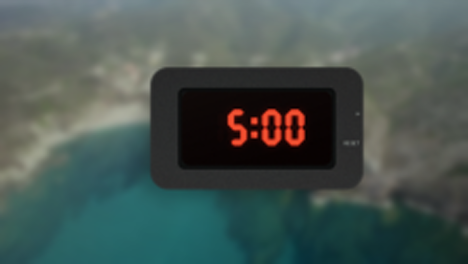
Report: {"hour": 5, "minute": 0}
